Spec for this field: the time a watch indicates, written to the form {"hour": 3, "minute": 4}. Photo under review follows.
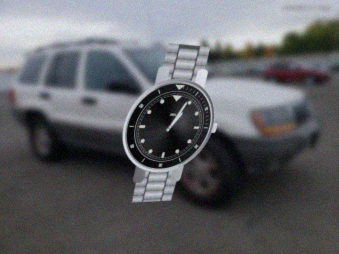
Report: {"hour": 1, "minute": 4}
